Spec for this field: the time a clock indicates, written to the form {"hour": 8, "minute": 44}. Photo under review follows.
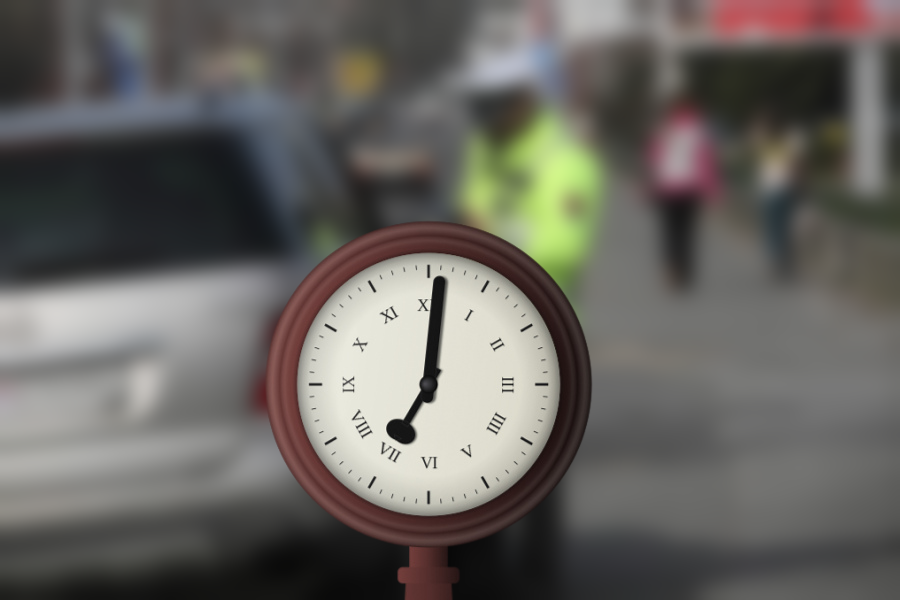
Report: {"hour": 7, "minute": 1}
